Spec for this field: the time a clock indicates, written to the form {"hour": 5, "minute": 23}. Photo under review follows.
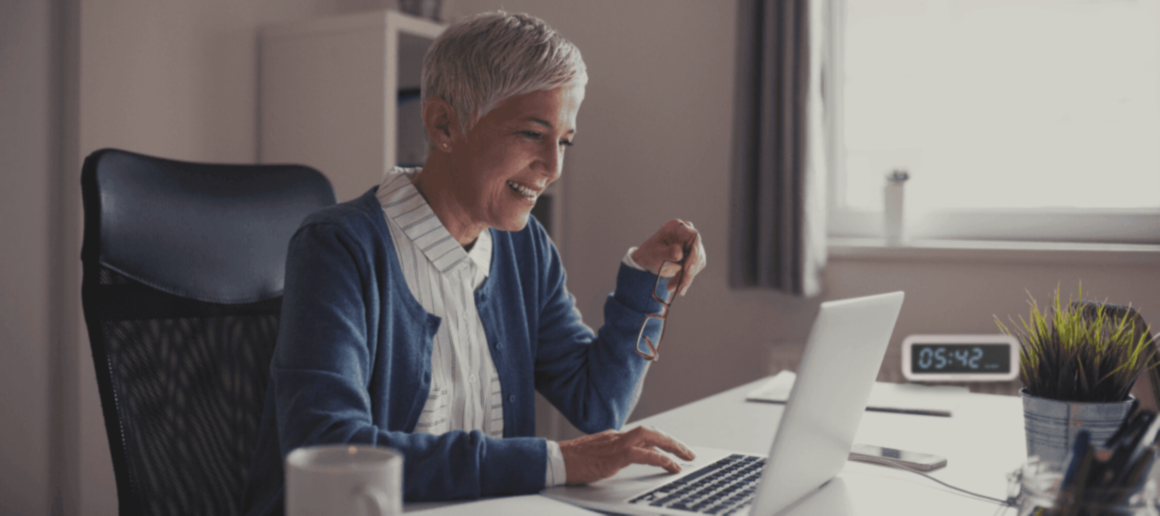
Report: {"hour": 5, "minute": 42}
